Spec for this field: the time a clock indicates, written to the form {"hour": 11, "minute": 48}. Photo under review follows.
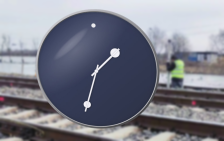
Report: {"hour": 1, "minute": 33}
